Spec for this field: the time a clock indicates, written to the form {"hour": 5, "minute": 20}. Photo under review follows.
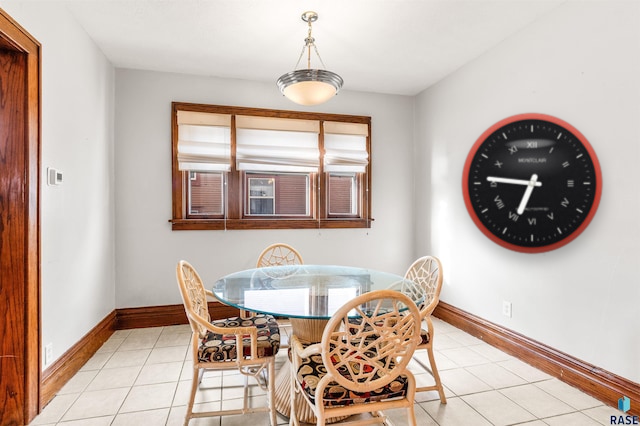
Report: {"hour": 6, "minute": 46}
